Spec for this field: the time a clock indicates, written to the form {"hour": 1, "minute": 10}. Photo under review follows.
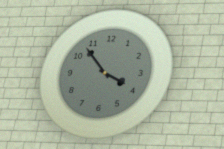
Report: {"hour": 3, "minute": 53}
